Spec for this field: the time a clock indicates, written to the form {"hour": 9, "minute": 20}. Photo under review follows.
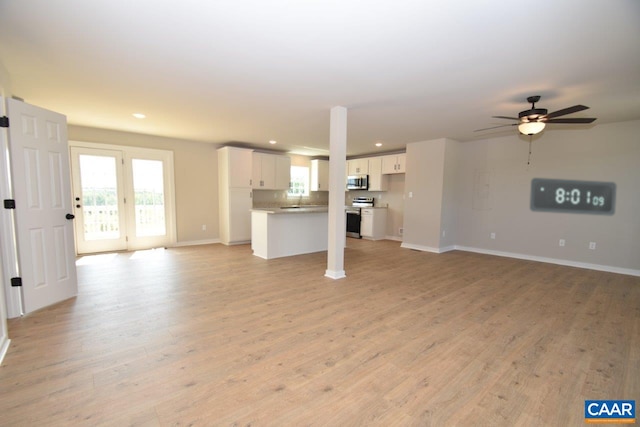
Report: {"hour": 8, "minute": 1}
